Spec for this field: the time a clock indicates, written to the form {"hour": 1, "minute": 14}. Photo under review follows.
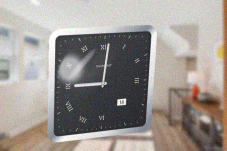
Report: {"hour": 9, "minute": 1}
